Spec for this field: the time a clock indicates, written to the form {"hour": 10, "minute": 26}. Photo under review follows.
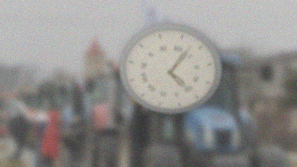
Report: {"hour": 4, "minute": 3}
